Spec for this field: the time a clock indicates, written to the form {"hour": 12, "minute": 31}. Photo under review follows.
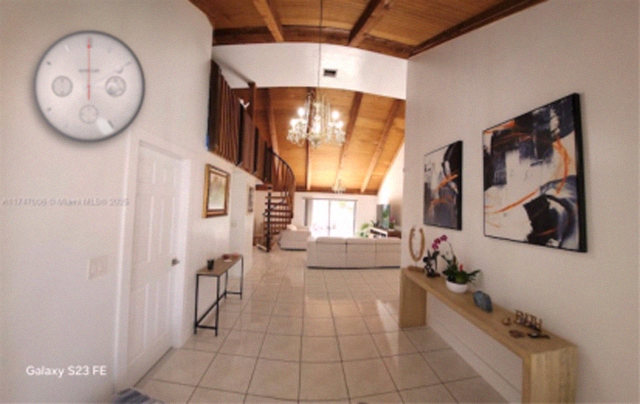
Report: {"hour": 3, "minute": 10}
